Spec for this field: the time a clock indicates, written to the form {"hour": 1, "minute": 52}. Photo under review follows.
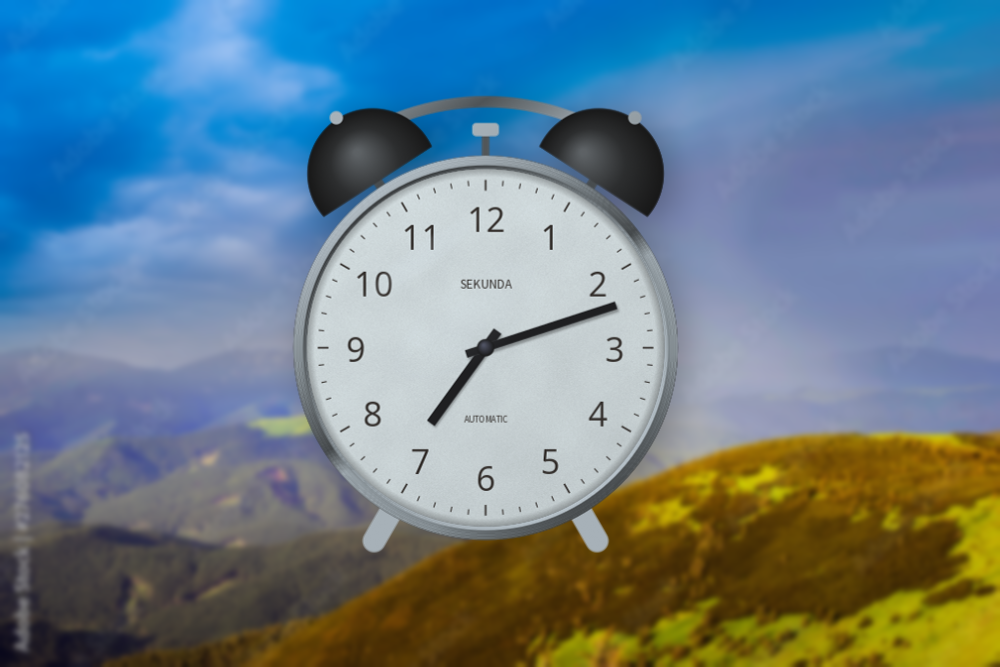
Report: {"hour": 7, "minute": 12}
